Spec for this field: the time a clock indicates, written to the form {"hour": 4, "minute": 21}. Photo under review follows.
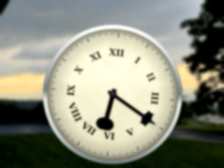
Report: {"hour": 6, "minute": 20}
